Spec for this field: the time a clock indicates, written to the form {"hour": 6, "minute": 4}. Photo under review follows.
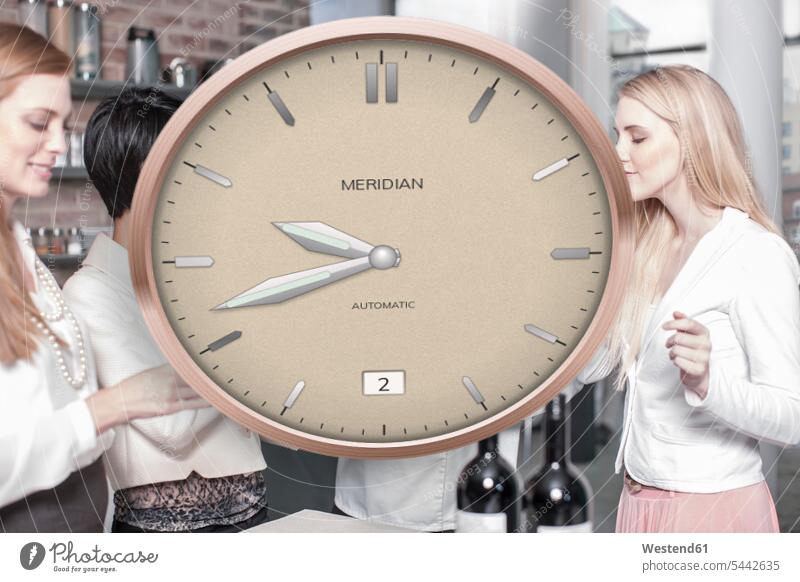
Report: {"hour": 9, "minute": 42}
